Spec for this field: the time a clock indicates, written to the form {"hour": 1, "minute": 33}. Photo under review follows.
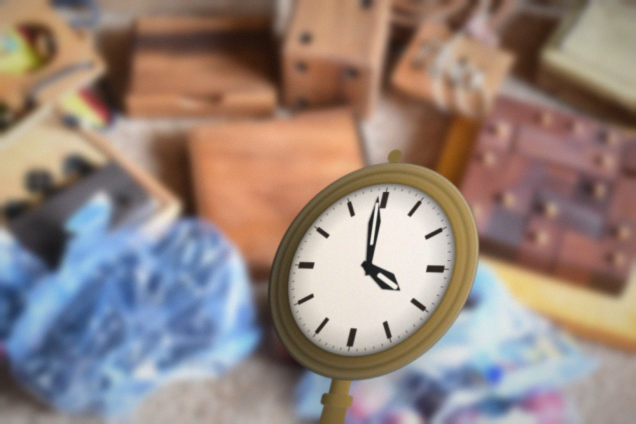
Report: {"hour": 3, "minute": 59}
